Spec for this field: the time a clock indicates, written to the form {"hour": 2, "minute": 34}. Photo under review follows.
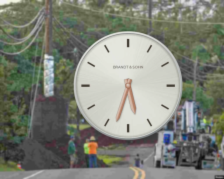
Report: {"hour": 5, "minute": 33}
